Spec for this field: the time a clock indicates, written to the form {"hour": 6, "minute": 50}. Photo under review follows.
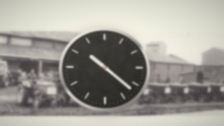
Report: {"hour": 10, "minute": 22}
